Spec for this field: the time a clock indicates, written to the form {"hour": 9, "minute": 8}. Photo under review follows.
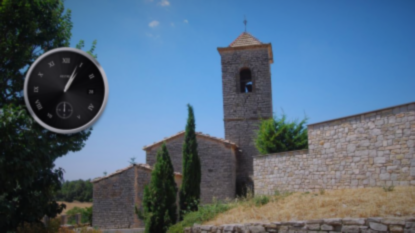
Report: {"hour": 1, "minute": 4}
